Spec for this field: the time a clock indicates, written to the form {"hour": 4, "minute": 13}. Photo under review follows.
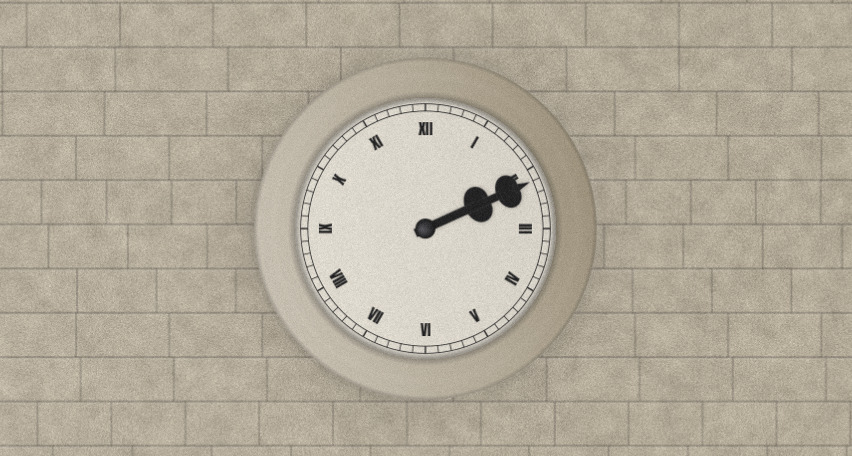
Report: {"hour": 2, "minute": 11}
